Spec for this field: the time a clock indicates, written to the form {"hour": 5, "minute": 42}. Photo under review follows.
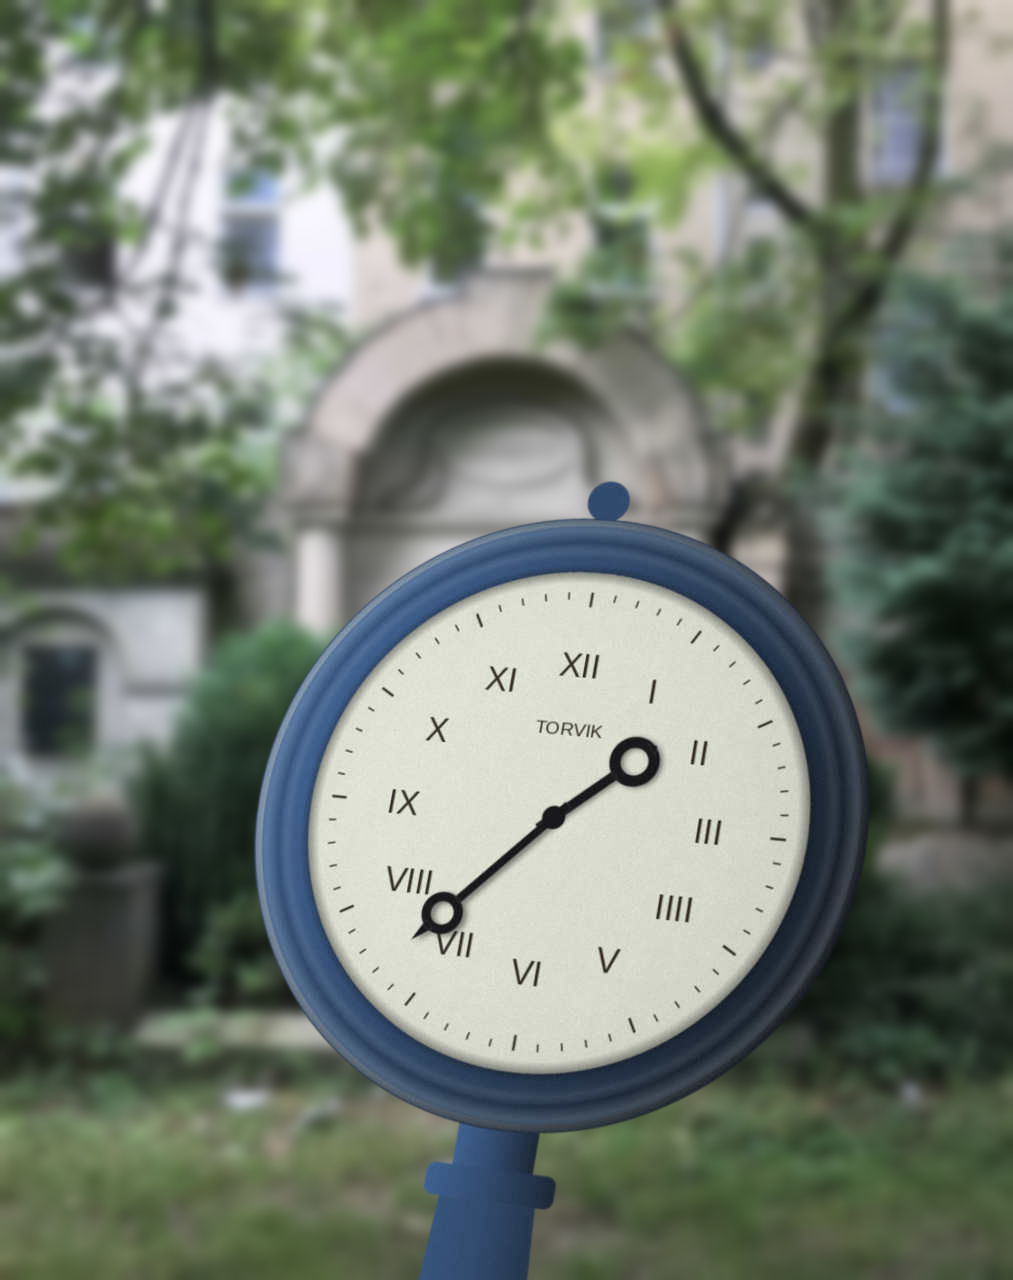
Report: {"hour": 1, "minute": 37}
